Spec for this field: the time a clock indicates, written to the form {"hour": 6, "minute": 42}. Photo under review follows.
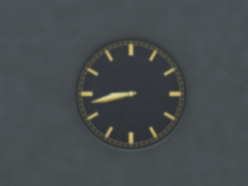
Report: {"hour": 8, "minute": 43}
